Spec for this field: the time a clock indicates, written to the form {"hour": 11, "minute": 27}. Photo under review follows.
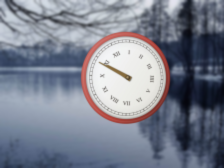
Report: {"hour": 10, "minute": 54}
